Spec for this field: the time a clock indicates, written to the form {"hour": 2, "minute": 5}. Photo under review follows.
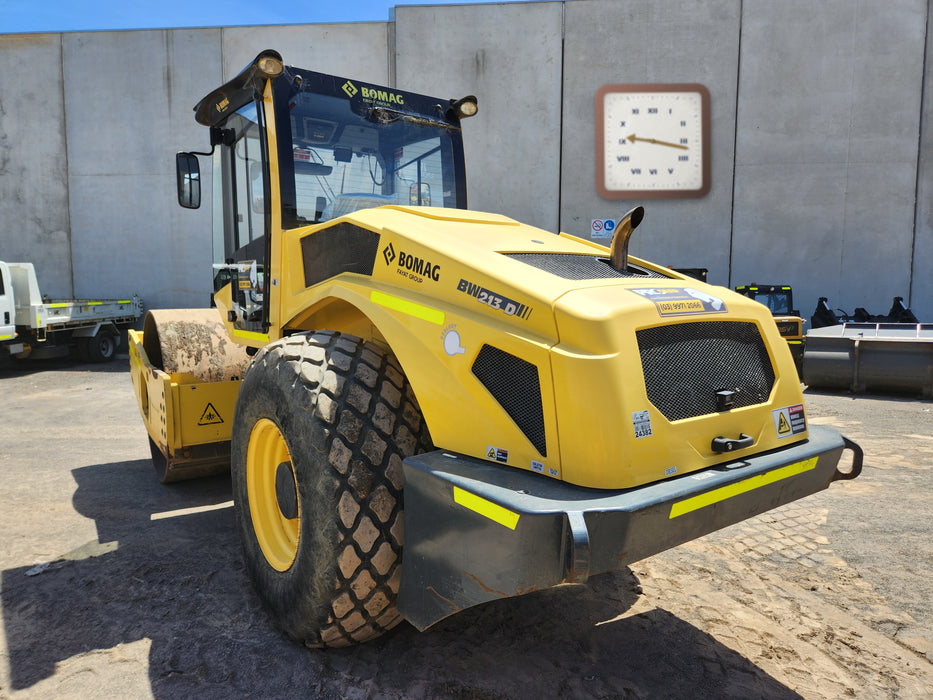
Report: {"hour": 9, "minute": 17}
